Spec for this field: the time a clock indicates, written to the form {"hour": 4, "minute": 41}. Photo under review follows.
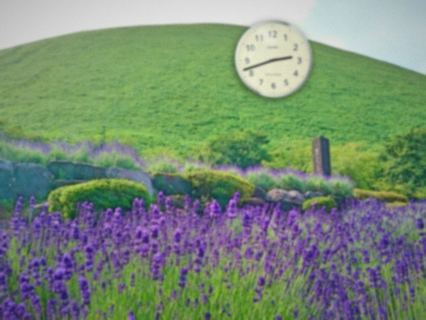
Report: {"hour": 2, "minute": 42}
